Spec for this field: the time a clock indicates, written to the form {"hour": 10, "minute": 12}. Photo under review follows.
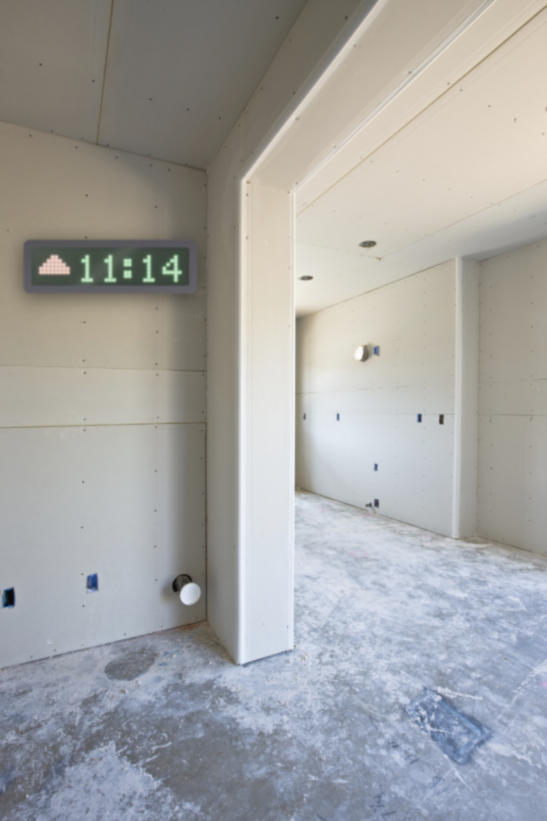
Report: {"hour": 11, "minute": 14}
